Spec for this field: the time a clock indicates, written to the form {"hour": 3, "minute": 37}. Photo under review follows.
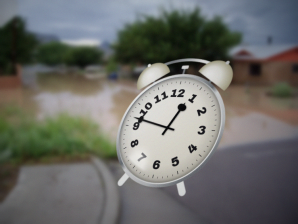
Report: {"hour": 12, "minute": 47}
